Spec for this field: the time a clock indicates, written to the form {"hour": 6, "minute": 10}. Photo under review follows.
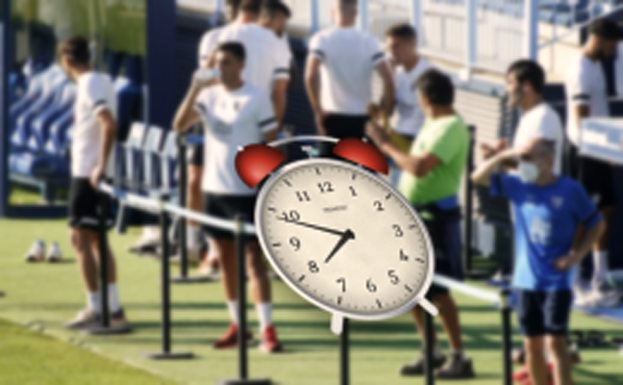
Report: {"hour": 7, "minute": 49}
